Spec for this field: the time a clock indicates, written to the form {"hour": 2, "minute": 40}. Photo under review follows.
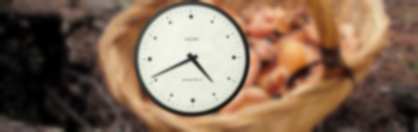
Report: {"hour": 4, "minute": 41}
